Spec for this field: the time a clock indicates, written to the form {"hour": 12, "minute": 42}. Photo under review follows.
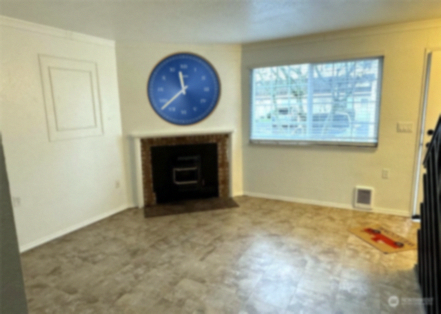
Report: {"hour": 11, "minute": 38}
